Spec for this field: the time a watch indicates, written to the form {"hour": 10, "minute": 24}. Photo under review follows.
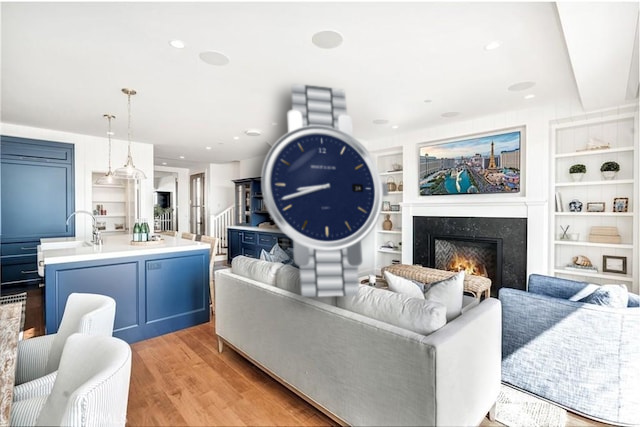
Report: {"hour": 8, "minute": 42}
